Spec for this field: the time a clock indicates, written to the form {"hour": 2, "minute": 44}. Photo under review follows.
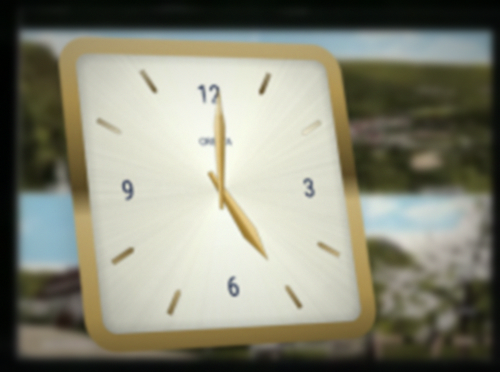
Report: {"hour": 5, "minute": 1}
